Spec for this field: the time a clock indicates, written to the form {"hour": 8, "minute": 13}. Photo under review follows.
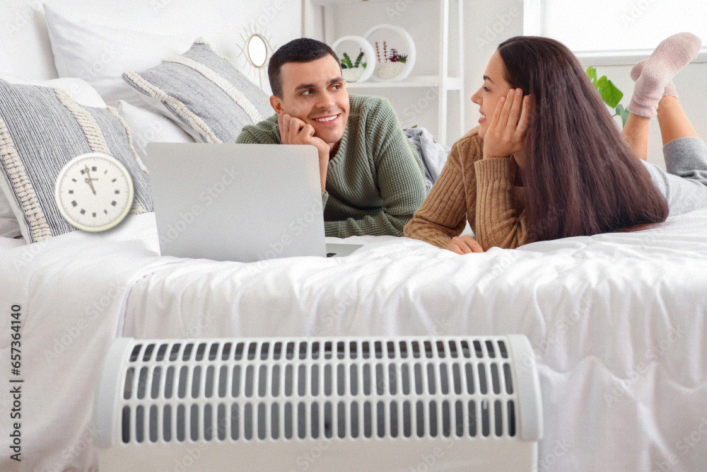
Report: {"hour": 10, "minute": 57}
